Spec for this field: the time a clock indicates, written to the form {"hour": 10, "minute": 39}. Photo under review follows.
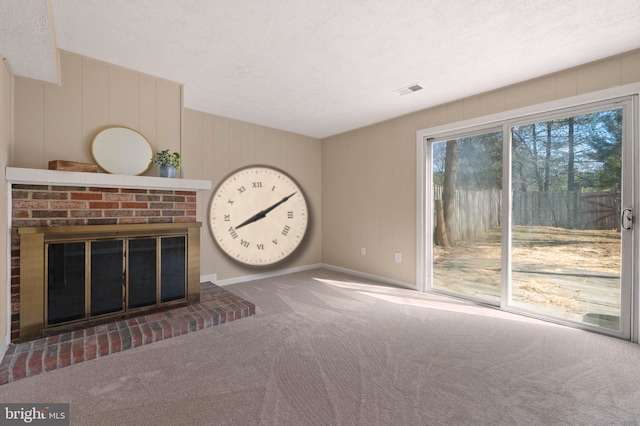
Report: {"hour": 8, "minute": 10}
